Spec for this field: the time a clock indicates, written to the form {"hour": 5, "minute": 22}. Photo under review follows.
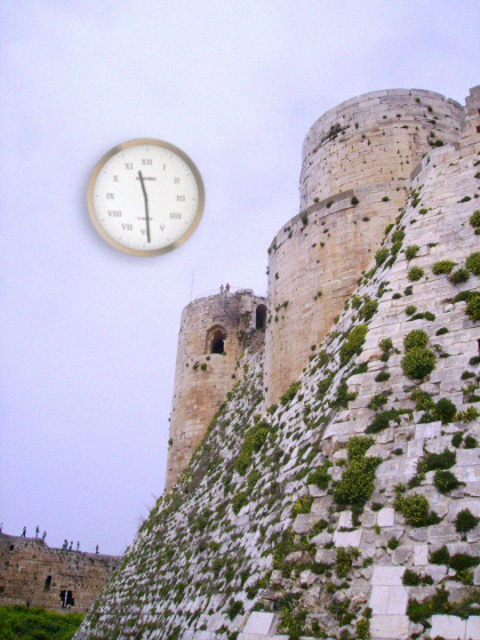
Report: {"hour": 11, "minute": 29}
